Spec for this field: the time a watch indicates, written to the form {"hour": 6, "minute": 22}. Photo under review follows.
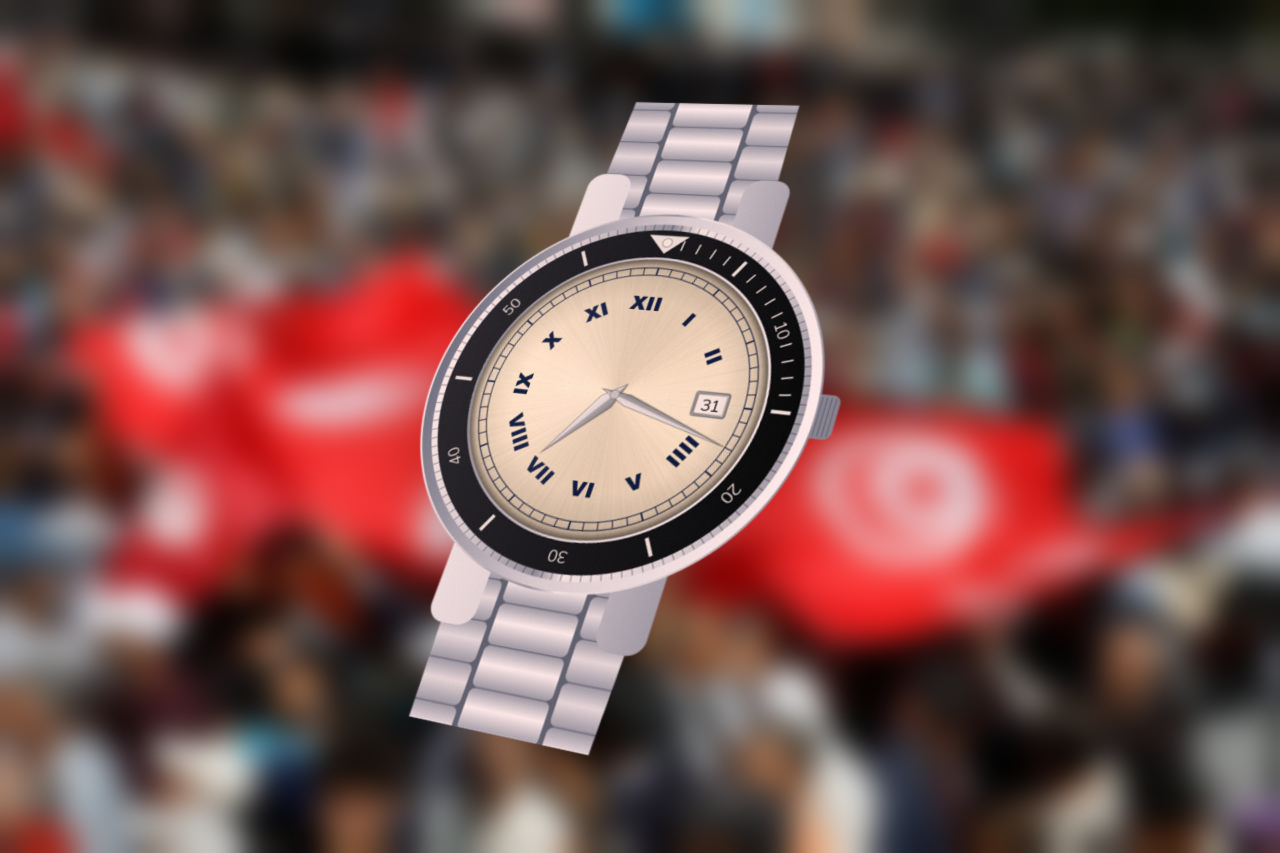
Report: {"hour": 7, "minute": 18}
